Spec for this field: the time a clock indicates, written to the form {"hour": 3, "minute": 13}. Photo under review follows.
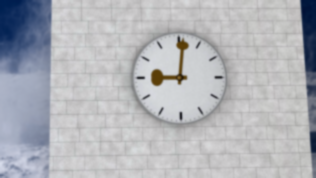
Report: {"hour": 9, "minute": 1}
